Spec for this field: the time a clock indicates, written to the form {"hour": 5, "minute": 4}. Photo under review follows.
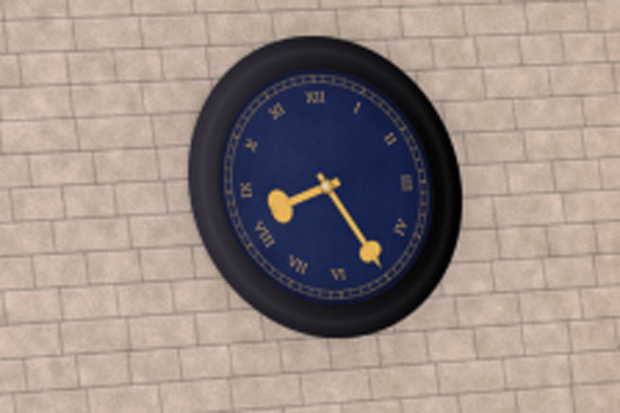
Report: {"hour": 8, "minute": 25}
